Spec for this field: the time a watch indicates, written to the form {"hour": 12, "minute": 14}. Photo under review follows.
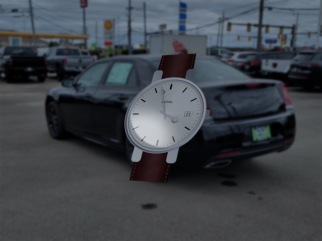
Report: {"hour": 3, "minute": 57}
